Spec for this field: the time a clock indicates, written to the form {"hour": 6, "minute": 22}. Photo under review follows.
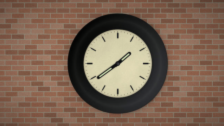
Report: {"hour": 1, "minute": 39}
